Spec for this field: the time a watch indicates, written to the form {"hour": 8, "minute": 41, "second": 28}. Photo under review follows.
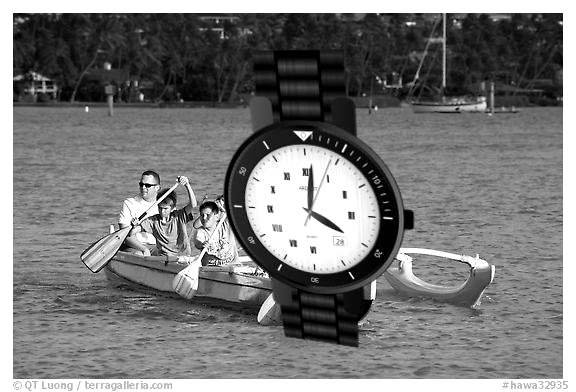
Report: {"hour": 4, "minute": 1, "second": 4}
